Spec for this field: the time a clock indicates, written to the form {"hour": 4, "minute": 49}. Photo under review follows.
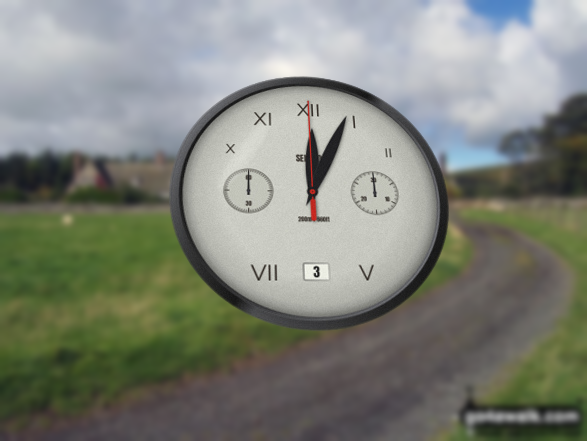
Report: {"hour": 12, "minute": 4}
